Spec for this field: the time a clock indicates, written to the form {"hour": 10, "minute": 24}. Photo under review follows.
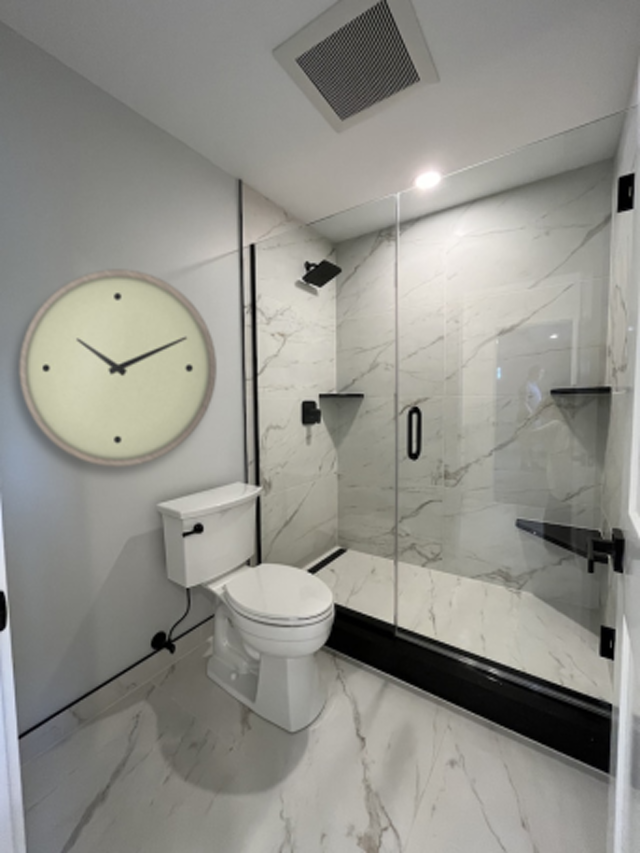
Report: {"hour": 10, "minute": 11}
